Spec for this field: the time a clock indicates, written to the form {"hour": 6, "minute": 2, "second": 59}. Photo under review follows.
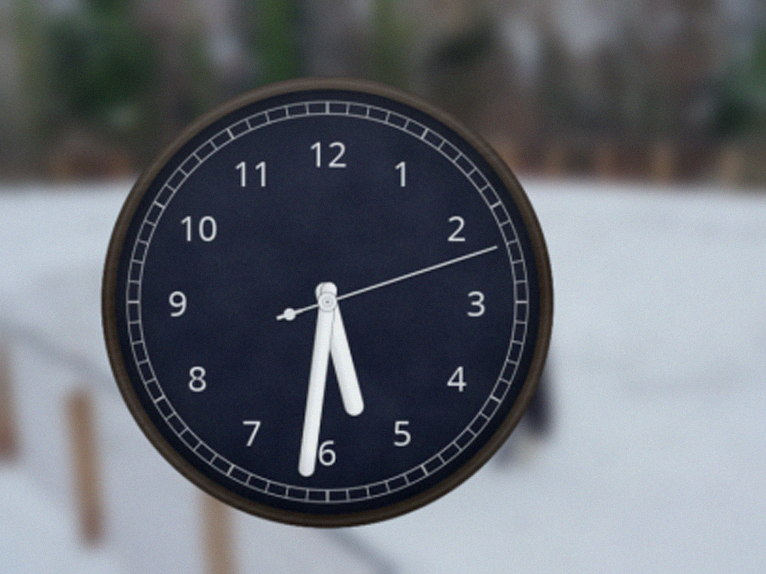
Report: {"hour": 5, "minute": 31, "second": 12}
